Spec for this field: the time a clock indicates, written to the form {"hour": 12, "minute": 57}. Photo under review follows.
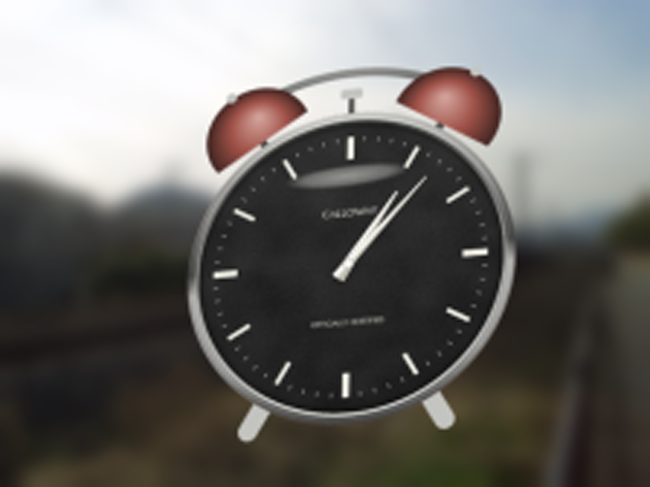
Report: {"hour": 1, "minute": 7}
